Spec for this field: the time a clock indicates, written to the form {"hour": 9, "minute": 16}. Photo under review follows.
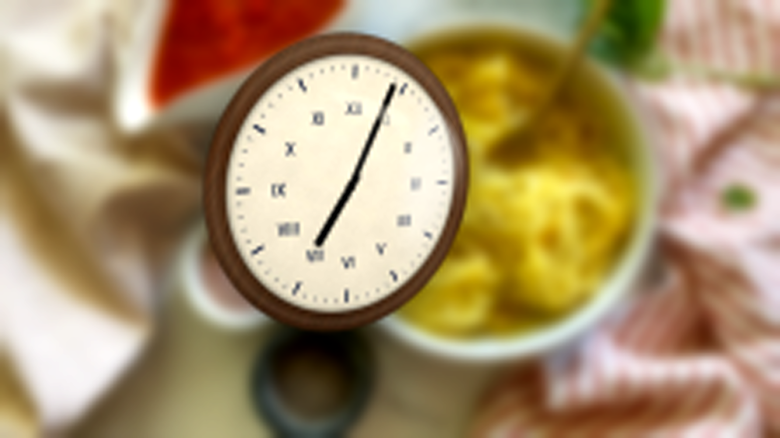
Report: {"hour": 7, "minute": 4}
